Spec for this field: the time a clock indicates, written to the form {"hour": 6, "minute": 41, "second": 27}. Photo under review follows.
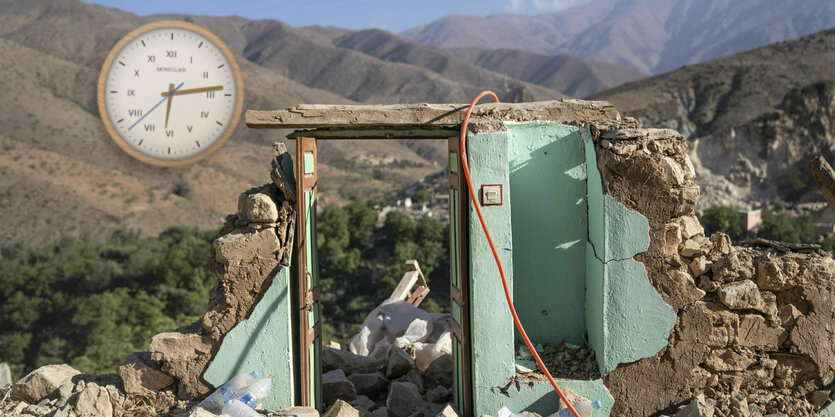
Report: {"hour": 6, "minute": 13, "second": 38}
